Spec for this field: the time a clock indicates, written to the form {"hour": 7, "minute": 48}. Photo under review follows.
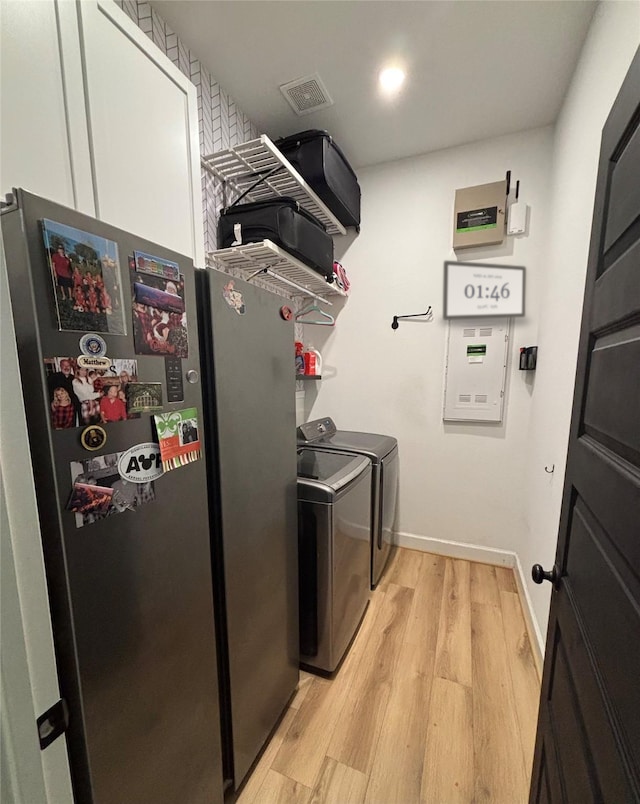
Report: {"hour": 1, "minute": 46}
